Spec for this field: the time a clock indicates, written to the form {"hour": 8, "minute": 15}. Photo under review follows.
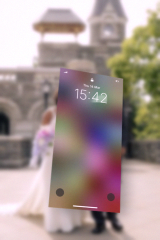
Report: {"hour": 15, "minute": 42}
